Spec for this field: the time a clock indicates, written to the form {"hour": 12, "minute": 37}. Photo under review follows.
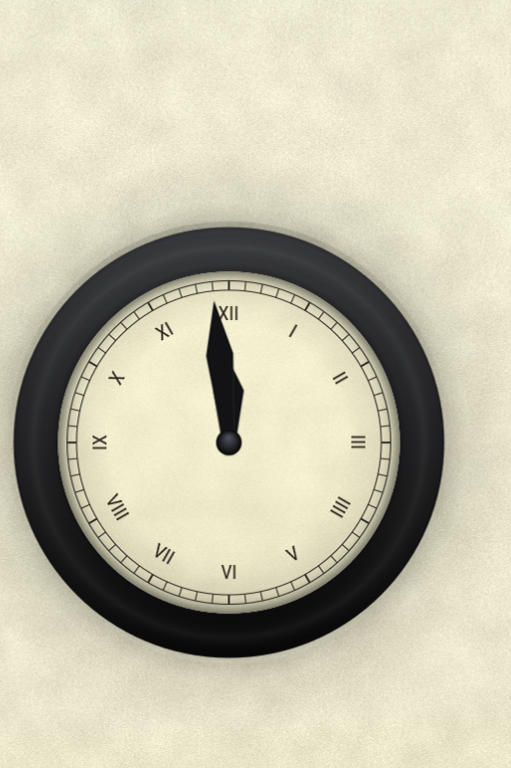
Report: {"hour": 11, "minute": 59}
